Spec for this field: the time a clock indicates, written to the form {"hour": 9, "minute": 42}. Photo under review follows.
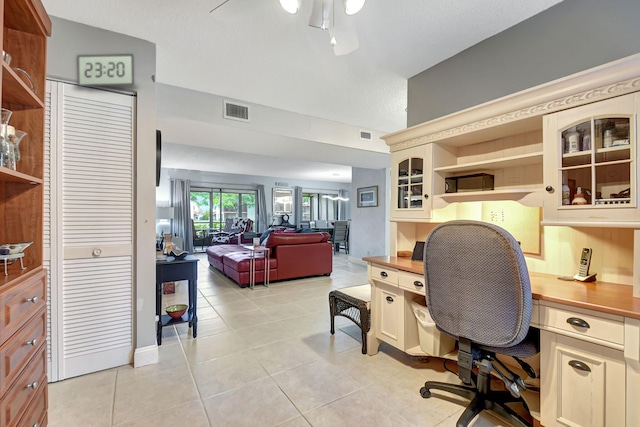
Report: {"hour": 23, "minute": 20}
